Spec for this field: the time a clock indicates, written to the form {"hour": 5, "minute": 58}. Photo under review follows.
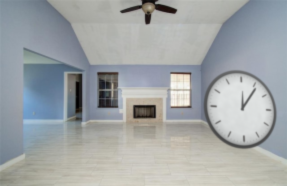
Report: {"hour": 12, "minute": 6}
